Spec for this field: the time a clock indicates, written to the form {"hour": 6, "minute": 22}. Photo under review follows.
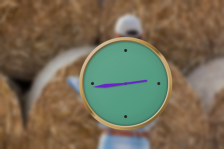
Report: {"hour": 2, "minute": 44}
